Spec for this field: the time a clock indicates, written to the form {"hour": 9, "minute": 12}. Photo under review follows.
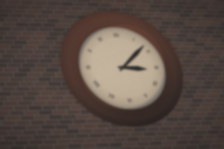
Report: {"hour": 3, "minute": 8}
